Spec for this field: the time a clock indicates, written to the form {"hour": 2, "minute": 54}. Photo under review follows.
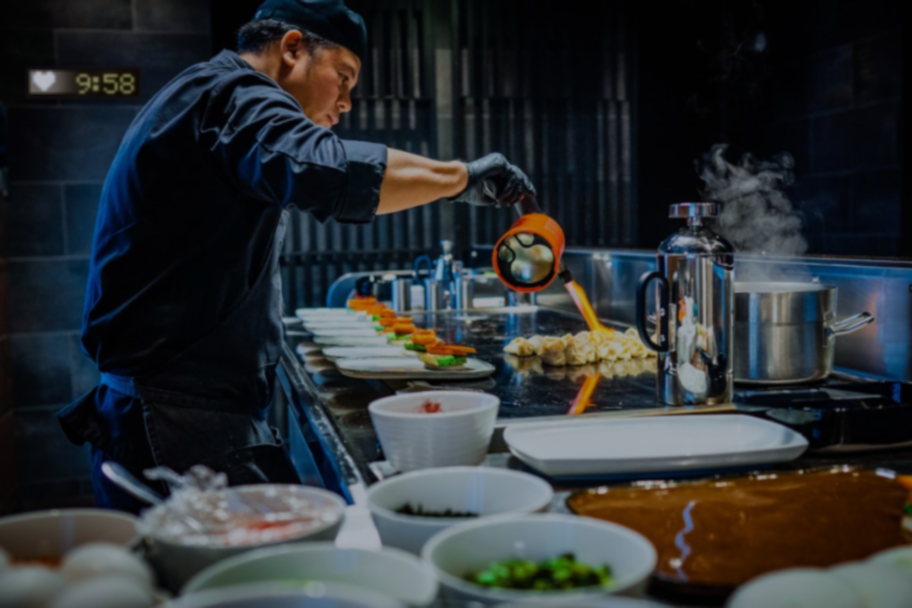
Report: {"hour": 9, "minute": 58}
